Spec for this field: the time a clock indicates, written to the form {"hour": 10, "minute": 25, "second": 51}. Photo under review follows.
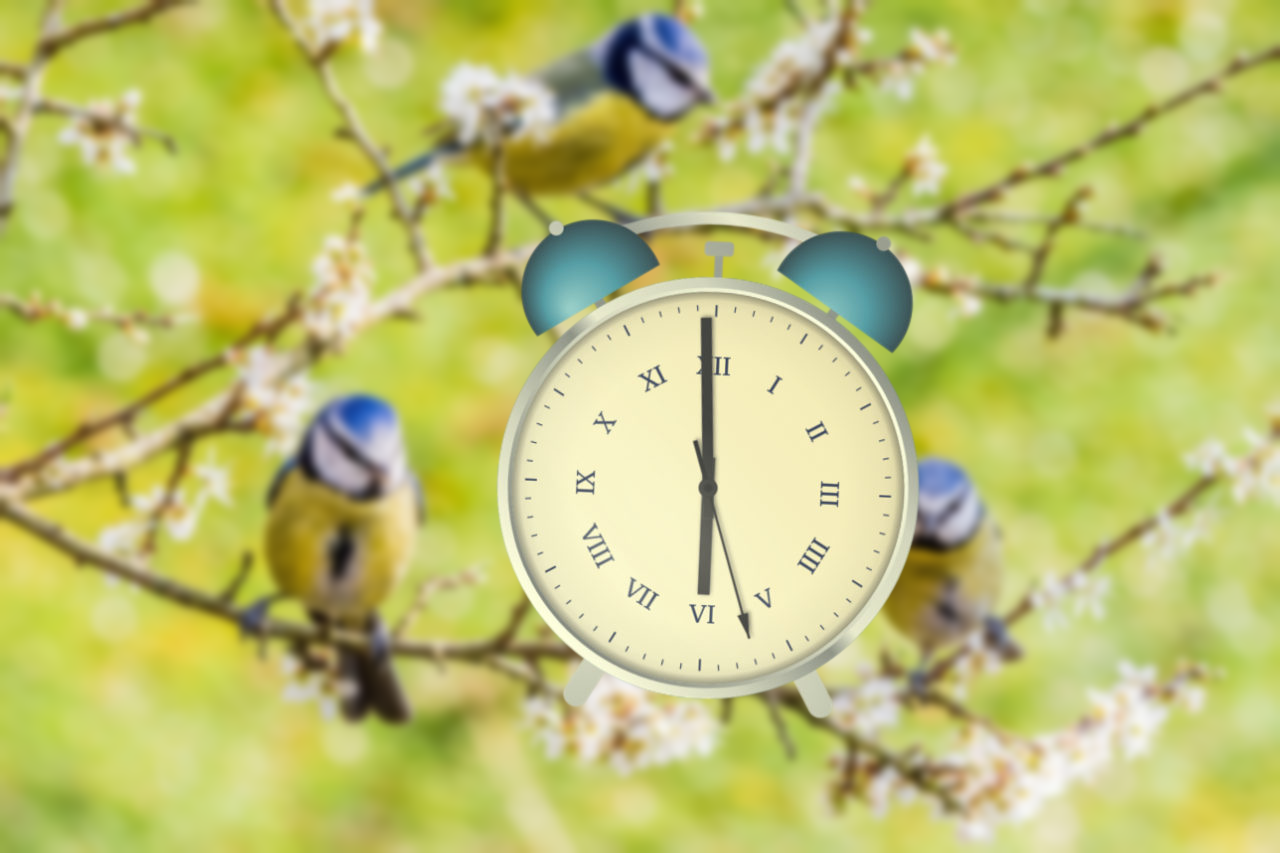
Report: {"hour": 5, "minute": 59, "second": 27}
